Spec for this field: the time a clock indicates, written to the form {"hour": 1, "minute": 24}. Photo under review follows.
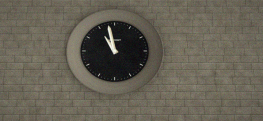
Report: {"hour": 10, "minute": 58}
